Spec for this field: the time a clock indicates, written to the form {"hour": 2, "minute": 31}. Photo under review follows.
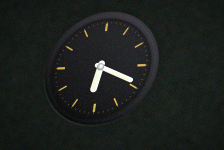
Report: {"hour": 6, "minute": 19}
